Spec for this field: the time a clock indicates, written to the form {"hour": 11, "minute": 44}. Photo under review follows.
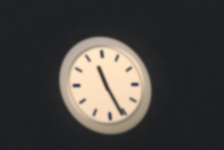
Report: {"hour": 11, "minute": 26}
